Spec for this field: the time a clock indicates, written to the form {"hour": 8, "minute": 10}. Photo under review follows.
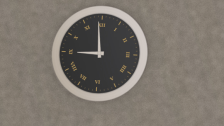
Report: {"hour": 8, "minute": 59}
